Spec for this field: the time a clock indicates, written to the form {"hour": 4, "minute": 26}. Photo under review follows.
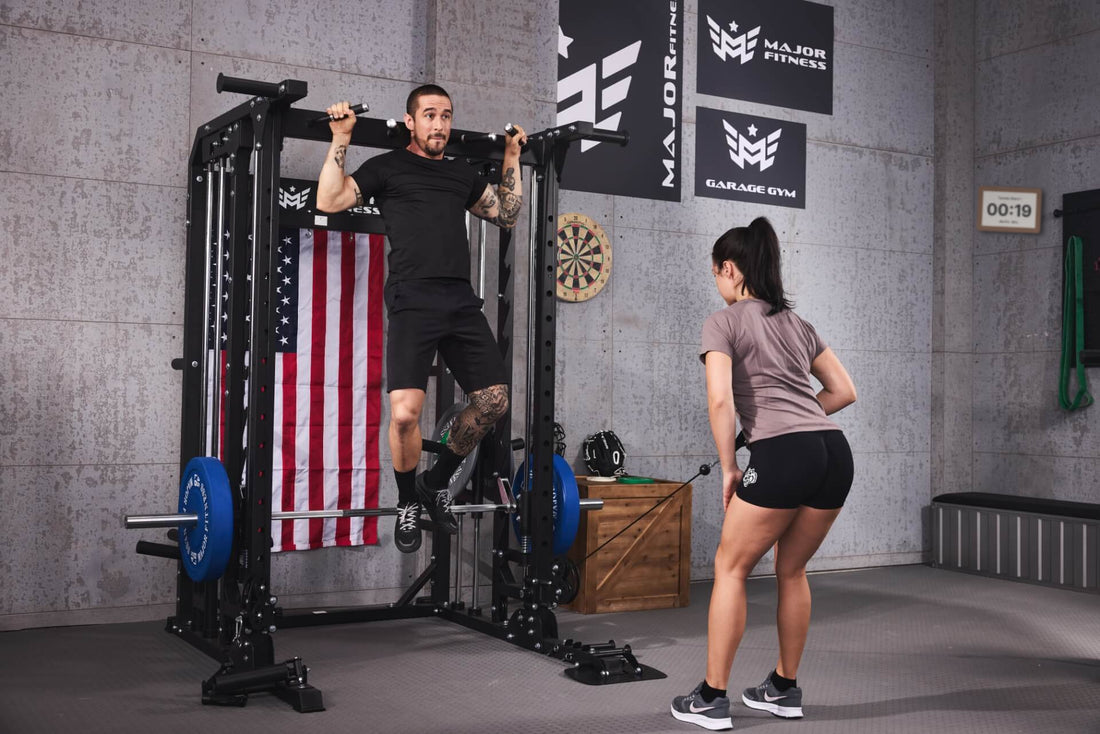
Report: {"hour": 0, "minute": 19}
